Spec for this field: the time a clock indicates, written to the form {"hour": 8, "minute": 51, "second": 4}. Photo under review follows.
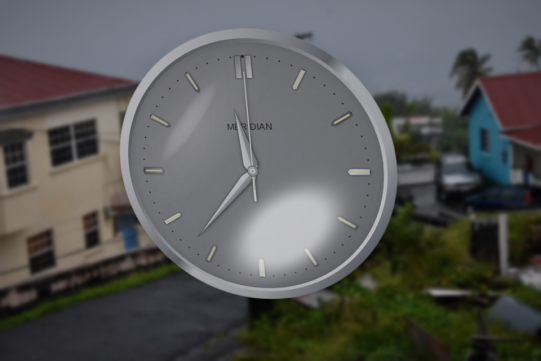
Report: {"hour": 11, "minute": 37, "second": 0}
